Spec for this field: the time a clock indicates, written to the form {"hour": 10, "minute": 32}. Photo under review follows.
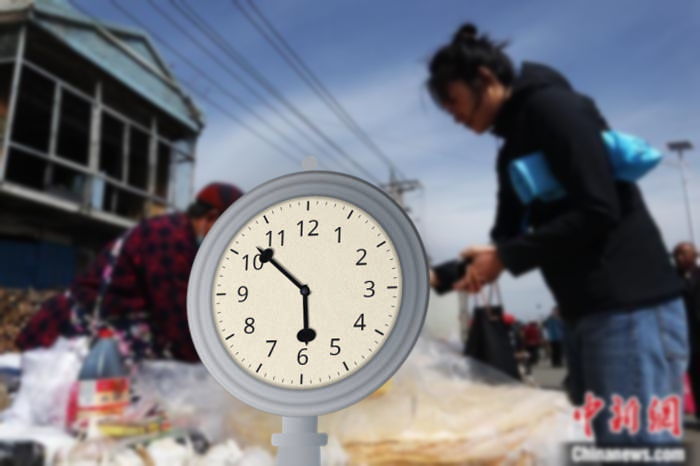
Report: {"hour": 5, "minute": 52}
